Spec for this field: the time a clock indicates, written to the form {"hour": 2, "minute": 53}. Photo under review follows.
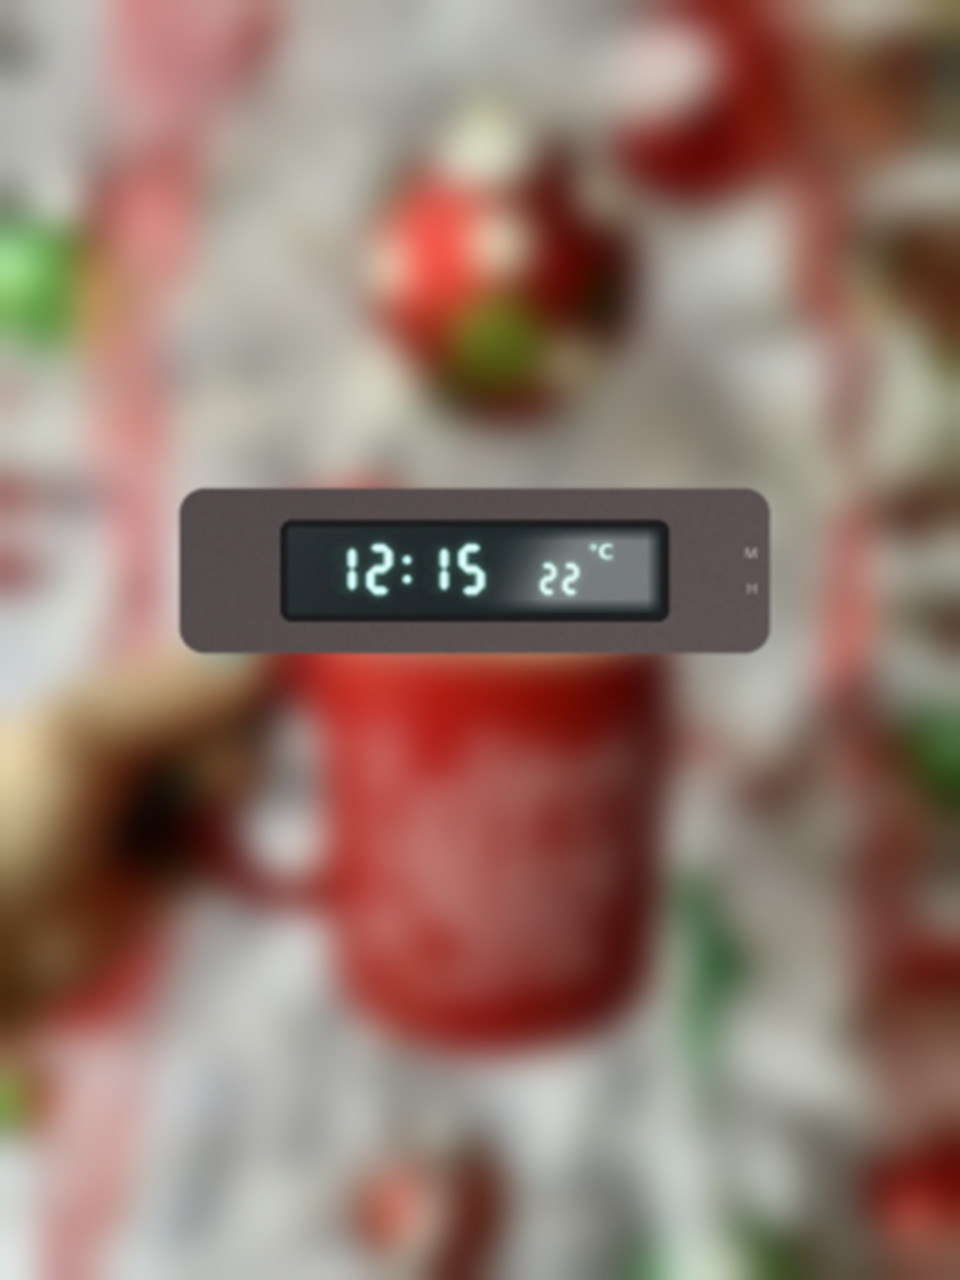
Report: {"hour": 12, "minute": 15}
